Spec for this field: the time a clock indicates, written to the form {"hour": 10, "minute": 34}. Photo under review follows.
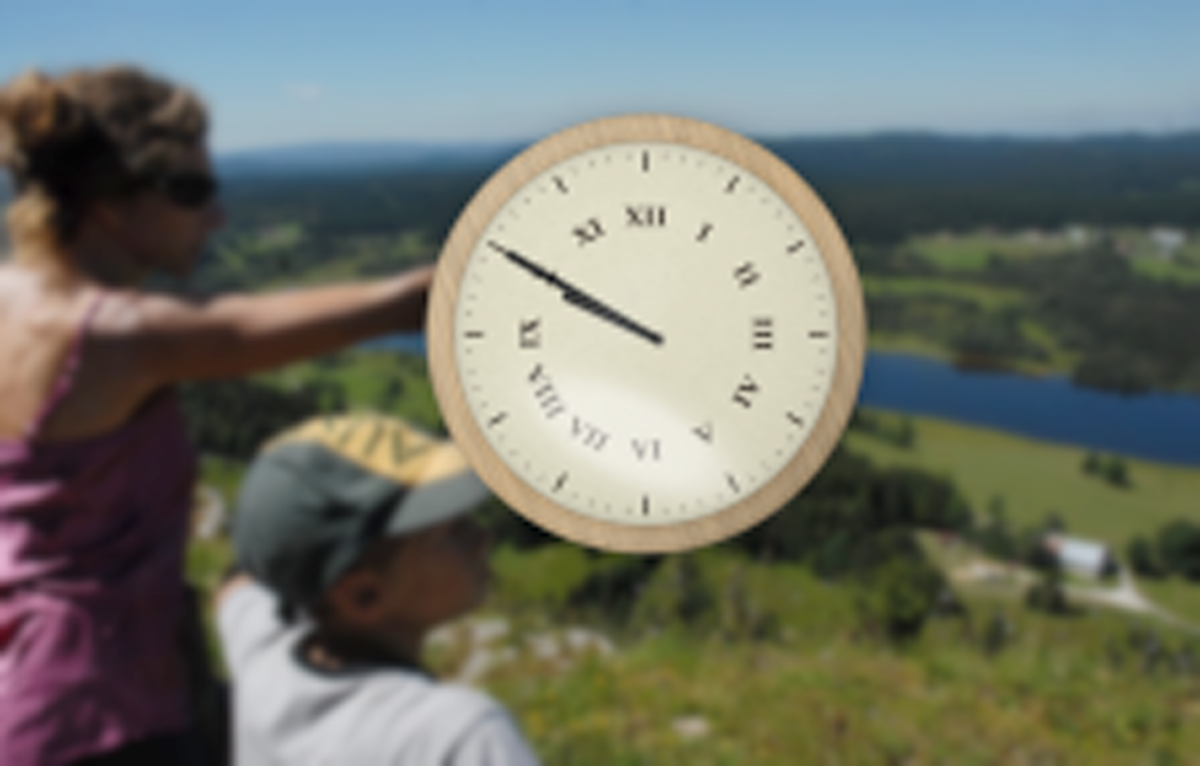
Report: {"hour": 9, "minute": 50}
